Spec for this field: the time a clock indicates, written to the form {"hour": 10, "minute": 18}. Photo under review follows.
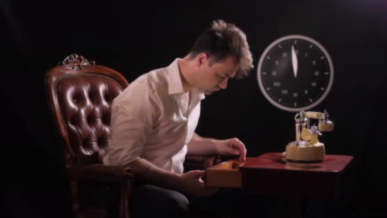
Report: {"hour": 11, "minute": 59}
